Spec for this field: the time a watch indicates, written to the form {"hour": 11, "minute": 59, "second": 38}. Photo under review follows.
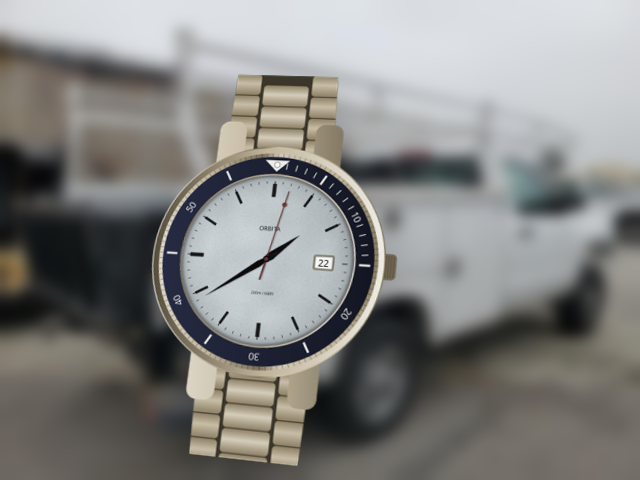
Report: {"hour": 1, "minute": 39, "second": 2}
